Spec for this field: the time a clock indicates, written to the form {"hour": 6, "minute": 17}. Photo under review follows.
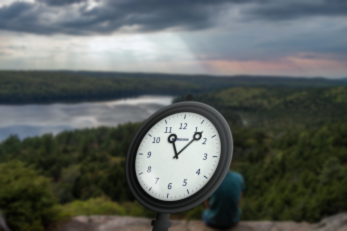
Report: {"hour": 11, "minute": 7}
